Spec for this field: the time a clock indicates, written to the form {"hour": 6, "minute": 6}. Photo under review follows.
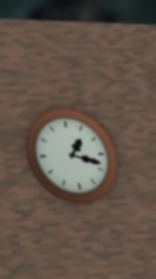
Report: {"hour": 1, "minute": 18}
